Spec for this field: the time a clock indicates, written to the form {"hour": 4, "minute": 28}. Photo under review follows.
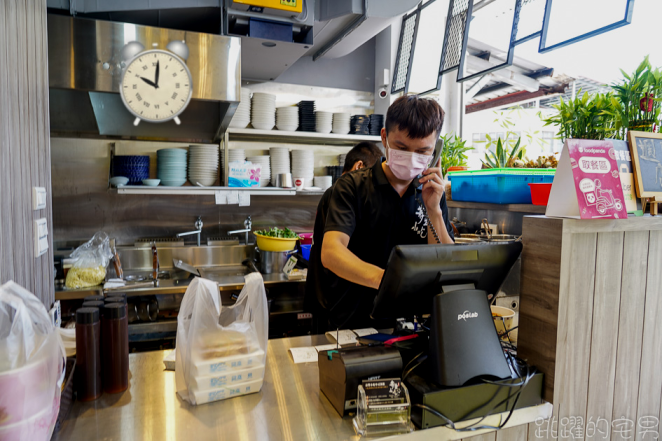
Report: {"hour": 10, "minute": 1}
